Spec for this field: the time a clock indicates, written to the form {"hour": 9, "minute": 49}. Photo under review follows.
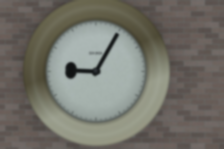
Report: {"hour": 9, "minute": 5}
